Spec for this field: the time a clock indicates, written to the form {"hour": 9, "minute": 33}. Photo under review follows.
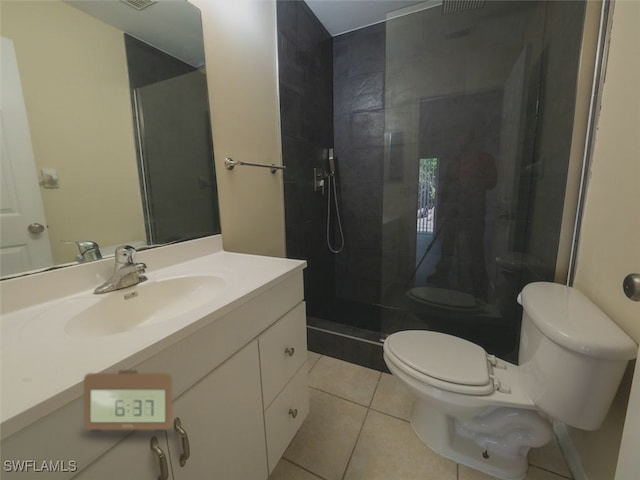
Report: {"hour": 6, "minute": 37}
